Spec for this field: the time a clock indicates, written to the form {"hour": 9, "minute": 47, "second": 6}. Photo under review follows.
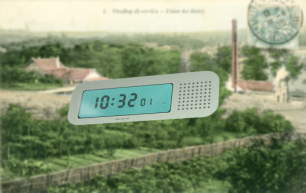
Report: {"hour": 10, "minute": 32, "second": 1}
